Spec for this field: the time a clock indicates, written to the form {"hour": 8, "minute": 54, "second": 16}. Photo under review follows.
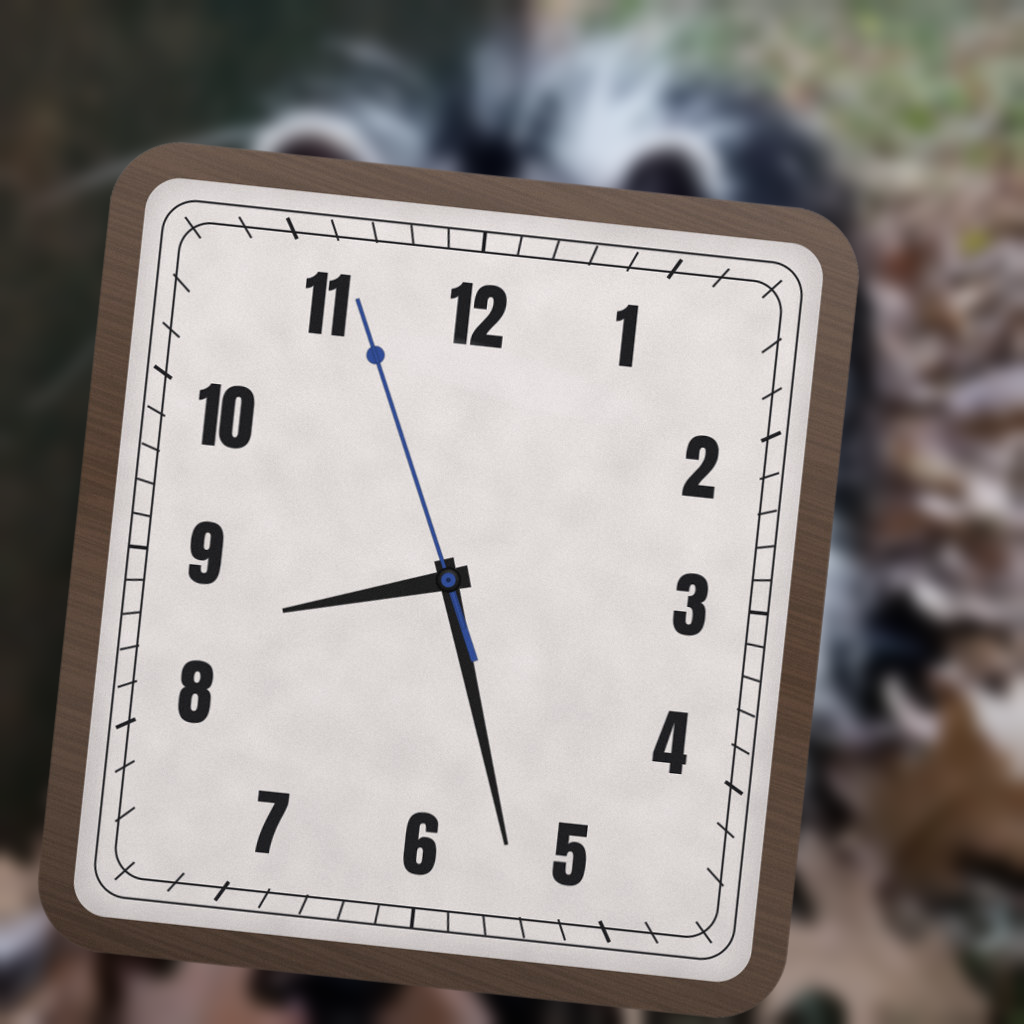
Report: {"hour": 8, "minute": 26, "second": 56}
